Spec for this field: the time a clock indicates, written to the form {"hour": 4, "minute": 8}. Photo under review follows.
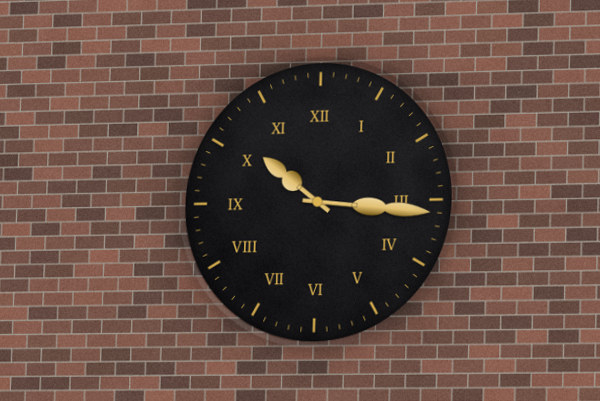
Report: {"hour": 10, "minute": 16}
